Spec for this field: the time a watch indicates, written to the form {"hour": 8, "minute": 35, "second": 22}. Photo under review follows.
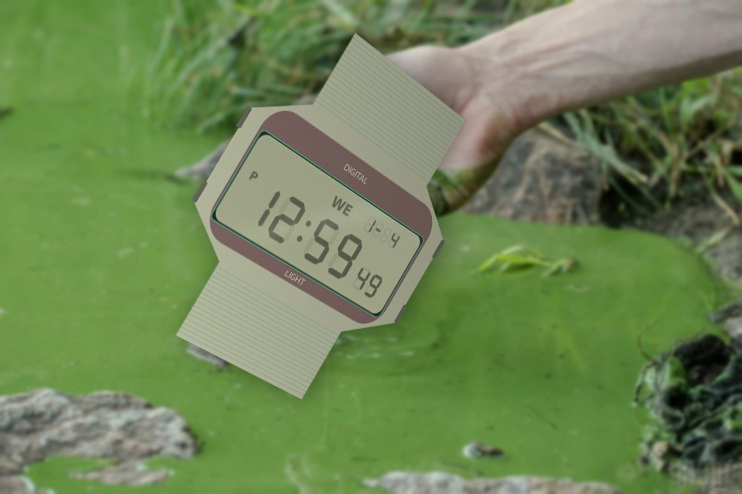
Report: {"hour": 12, "minute": 59, "second": 49}
